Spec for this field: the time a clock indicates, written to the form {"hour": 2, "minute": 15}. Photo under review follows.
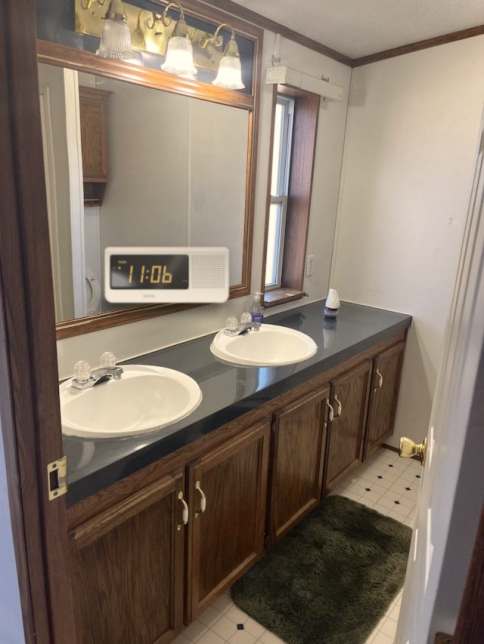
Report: {"hour": 11, "minute": 6}
